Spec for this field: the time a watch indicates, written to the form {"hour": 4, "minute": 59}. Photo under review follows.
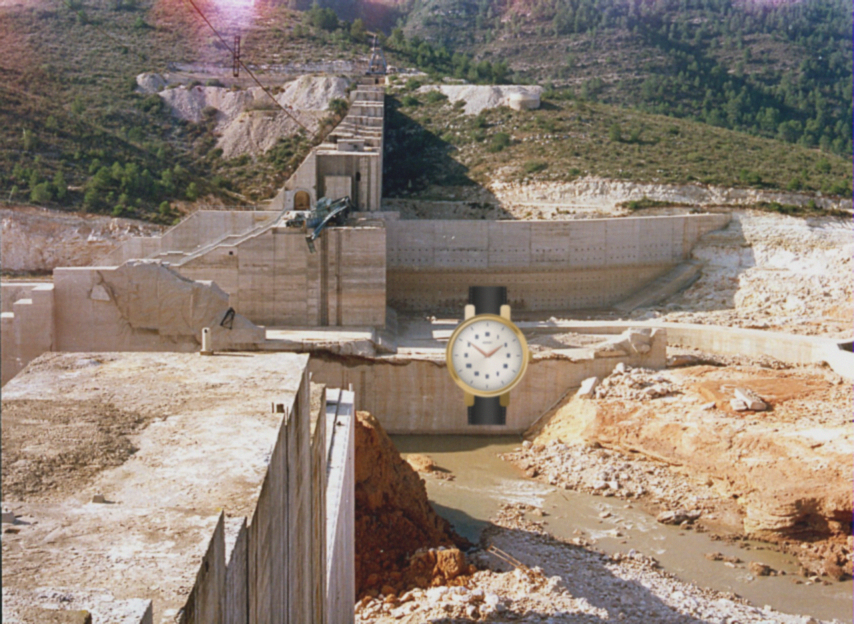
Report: {"hour": 1, "minute": 51}
